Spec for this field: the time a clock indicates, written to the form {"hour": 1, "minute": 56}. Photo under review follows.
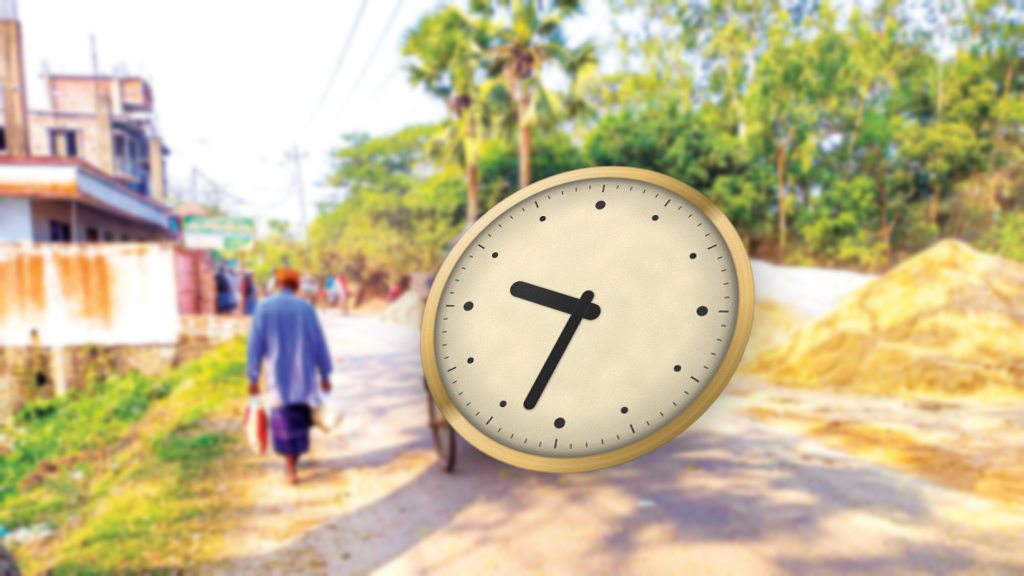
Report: {"hour": 9, "minute": 33}
